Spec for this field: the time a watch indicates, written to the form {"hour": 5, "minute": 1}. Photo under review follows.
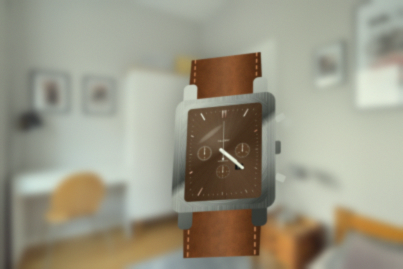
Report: {"hour": 4, "minute": 22}
